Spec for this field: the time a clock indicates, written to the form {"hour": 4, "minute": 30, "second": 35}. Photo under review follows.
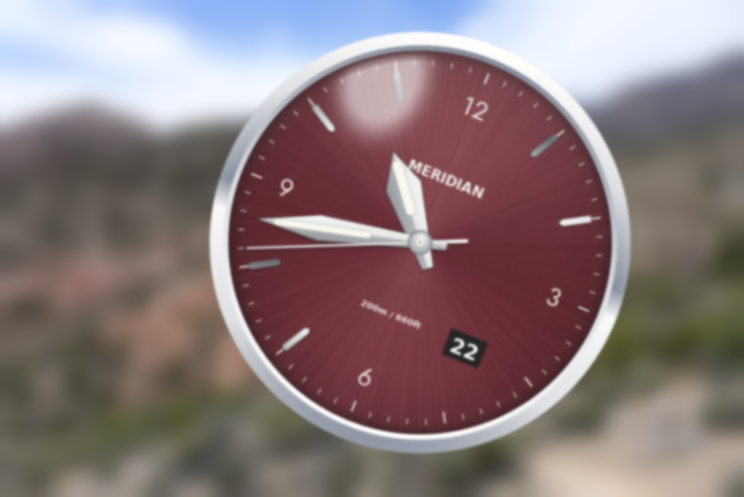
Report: {"hour": 10, "minute": 42, "second": 41}
